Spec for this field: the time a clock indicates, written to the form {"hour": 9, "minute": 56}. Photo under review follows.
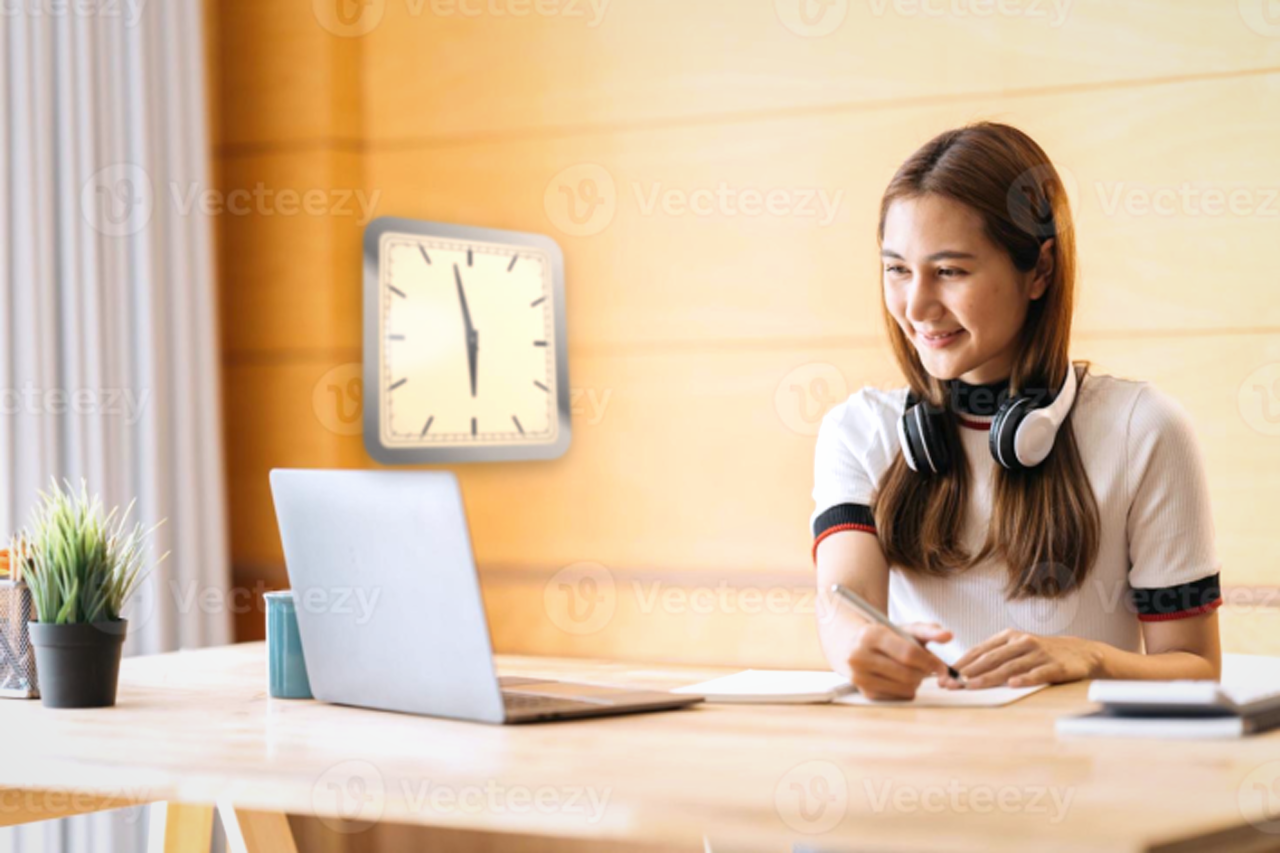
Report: {"hour": 5, "minute": 58}
